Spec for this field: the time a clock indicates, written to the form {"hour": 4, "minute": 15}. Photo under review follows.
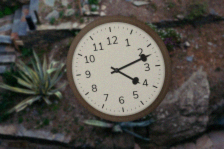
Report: {"hour": 4, "minute": 12}
